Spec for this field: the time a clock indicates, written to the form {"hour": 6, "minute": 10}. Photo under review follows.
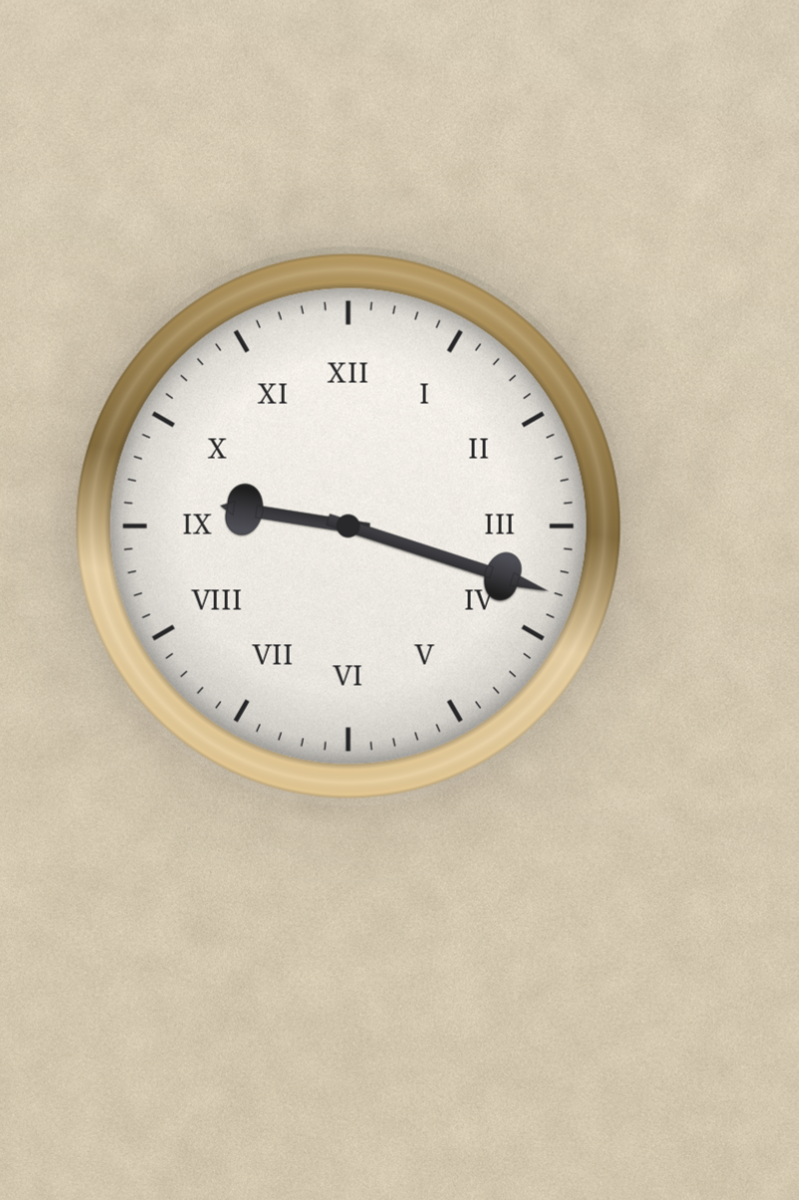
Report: {"hour": 9, "minute": 18}
